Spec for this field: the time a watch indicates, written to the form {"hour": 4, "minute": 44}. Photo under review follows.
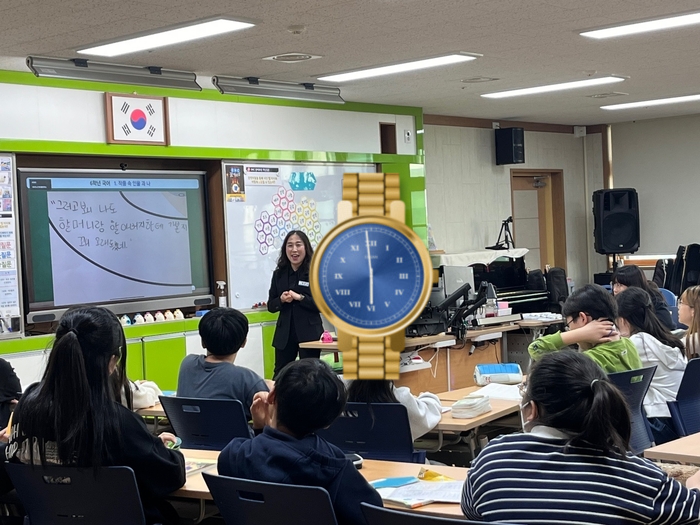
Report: {"hour": 5, "minute": 59}
